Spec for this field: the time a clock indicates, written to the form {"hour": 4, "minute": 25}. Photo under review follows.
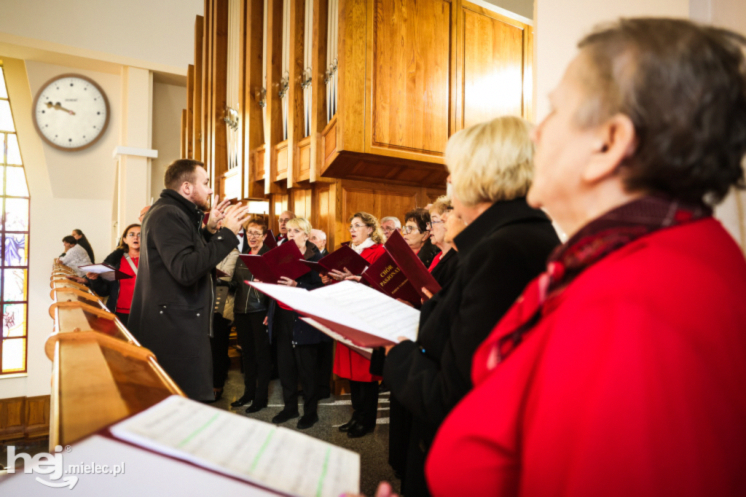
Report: {"hour": 9, "minute": 48}
